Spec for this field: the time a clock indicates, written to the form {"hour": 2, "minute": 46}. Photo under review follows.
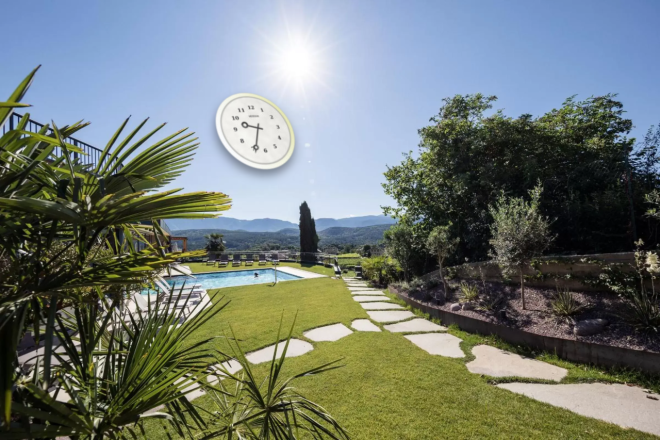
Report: {"hour": 9, "minute": 34}
